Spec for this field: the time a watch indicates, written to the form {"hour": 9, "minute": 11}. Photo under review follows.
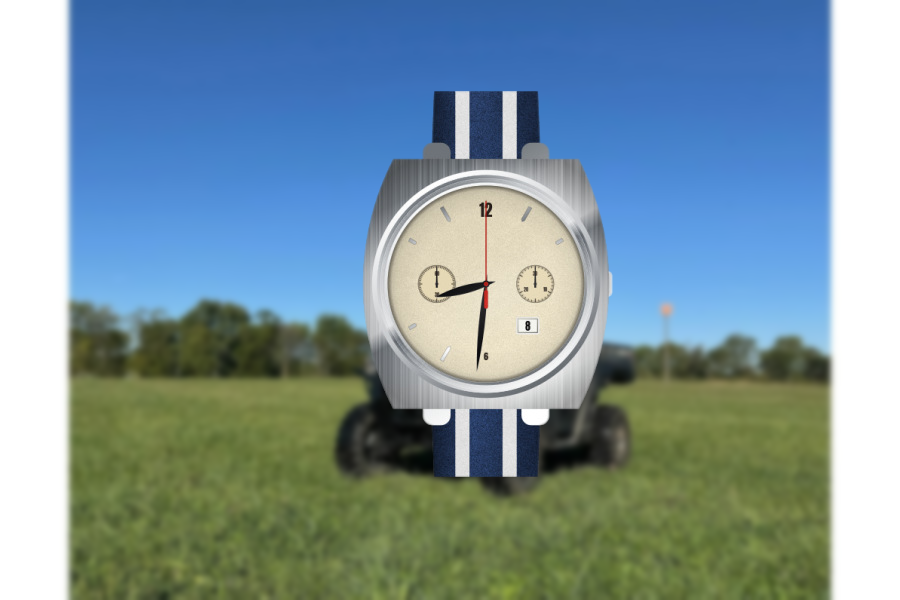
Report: {"hour": 8, "minute": 31}
